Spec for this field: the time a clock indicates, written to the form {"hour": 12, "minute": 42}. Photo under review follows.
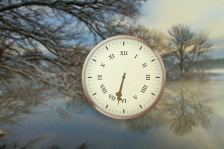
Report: {"hour": 6, "minute": 32}
